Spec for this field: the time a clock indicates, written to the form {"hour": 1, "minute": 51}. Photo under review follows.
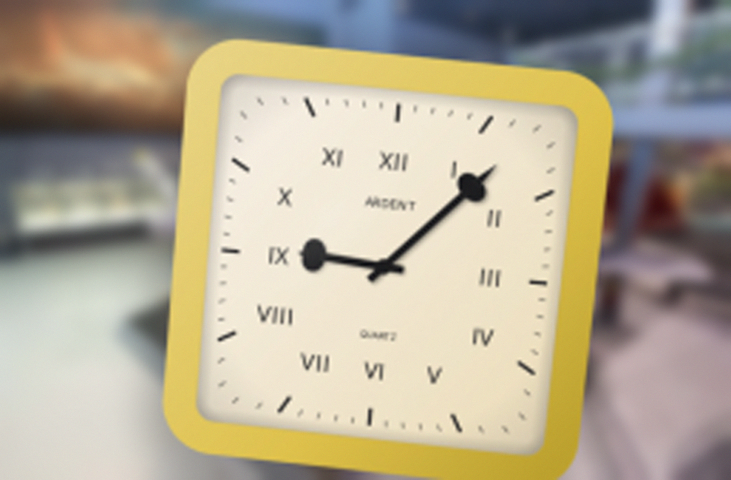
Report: {"hour": 9, "minute": 7}
